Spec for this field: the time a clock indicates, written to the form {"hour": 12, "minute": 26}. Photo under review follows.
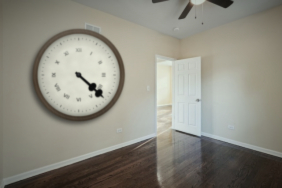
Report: {"hour": 4, "minute": 22}
